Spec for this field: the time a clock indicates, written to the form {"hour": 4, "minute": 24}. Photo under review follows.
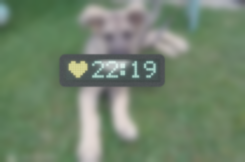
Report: {"hour": 22, "minute": 19}
